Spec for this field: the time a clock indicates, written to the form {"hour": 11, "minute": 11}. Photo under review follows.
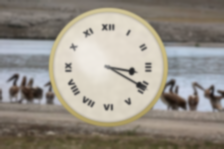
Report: {"hour": 3, "minute": 20}
